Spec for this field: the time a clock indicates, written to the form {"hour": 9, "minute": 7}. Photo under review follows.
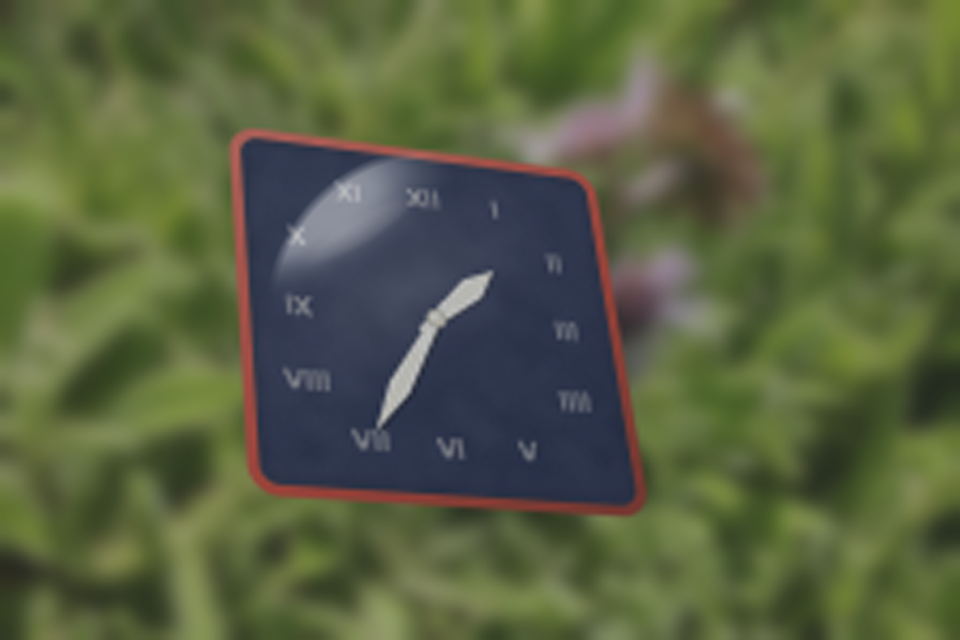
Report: {"hour": 1, "minute": 35}
